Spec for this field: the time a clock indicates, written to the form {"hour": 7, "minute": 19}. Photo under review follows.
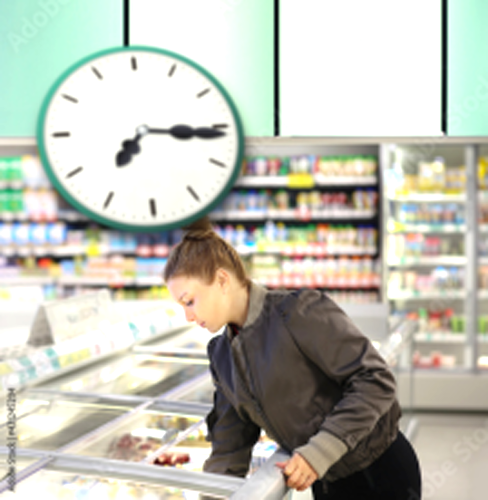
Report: {"hour": 7, "minute": 16}
